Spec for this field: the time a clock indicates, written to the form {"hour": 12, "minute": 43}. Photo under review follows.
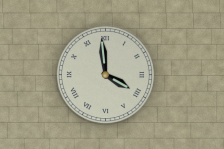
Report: {"hour": 3, "minute": 59}
